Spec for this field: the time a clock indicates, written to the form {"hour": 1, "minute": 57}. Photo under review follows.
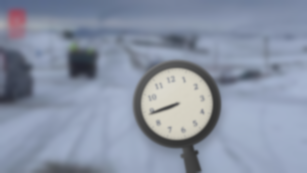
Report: {"hour": 8, "minute": 44}
